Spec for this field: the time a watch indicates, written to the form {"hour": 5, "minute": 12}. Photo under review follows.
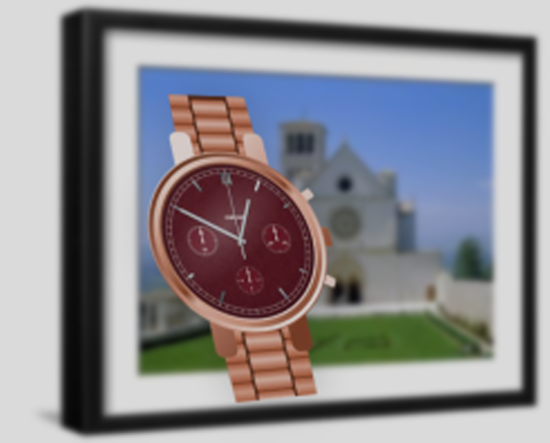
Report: {"hour": 12, "minute": 50}
